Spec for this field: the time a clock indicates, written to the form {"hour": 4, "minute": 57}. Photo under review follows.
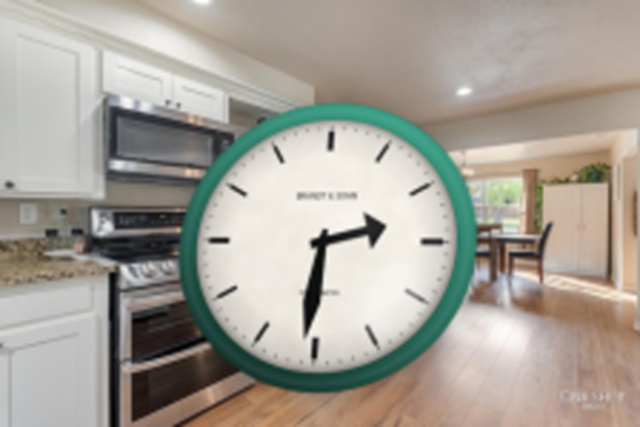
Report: {"hour": 2, "minute": 31}
